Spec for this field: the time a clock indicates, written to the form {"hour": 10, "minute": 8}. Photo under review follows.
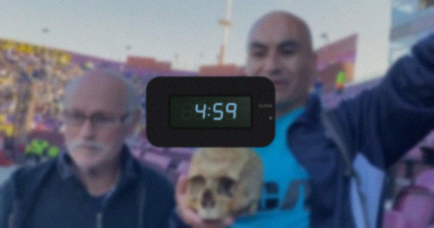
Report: {"hour": 4, "minute": 59}
